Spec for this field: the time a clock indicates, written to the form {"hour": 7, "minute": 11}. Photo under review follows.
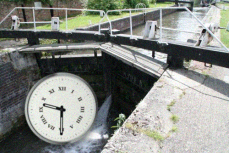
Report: {"hour": 9, "minute": 30}
